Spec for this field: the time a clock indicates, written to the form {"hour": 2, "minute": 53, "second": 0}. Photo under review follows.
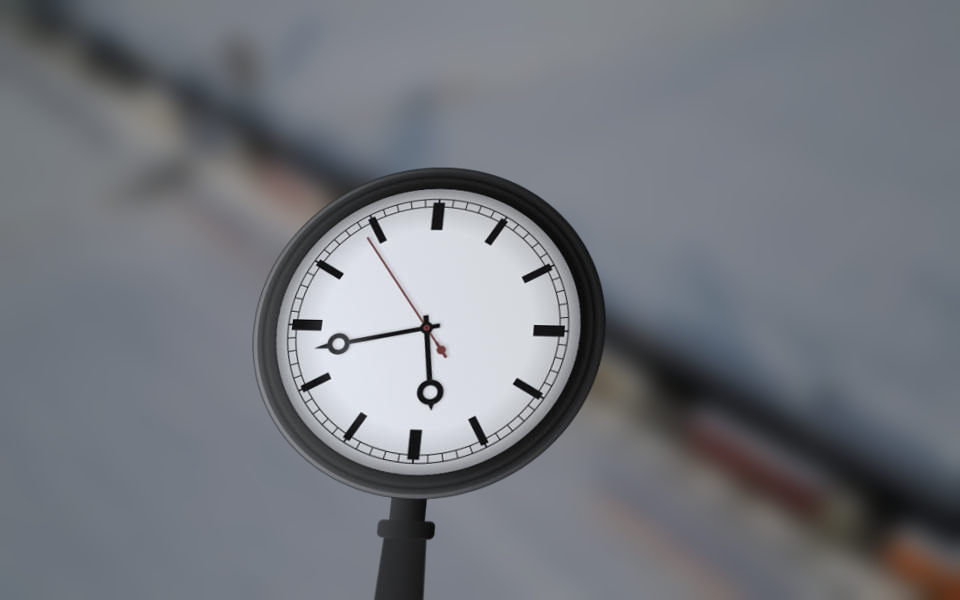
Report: {"hour": 5, "minute": 42, "second": 54}
